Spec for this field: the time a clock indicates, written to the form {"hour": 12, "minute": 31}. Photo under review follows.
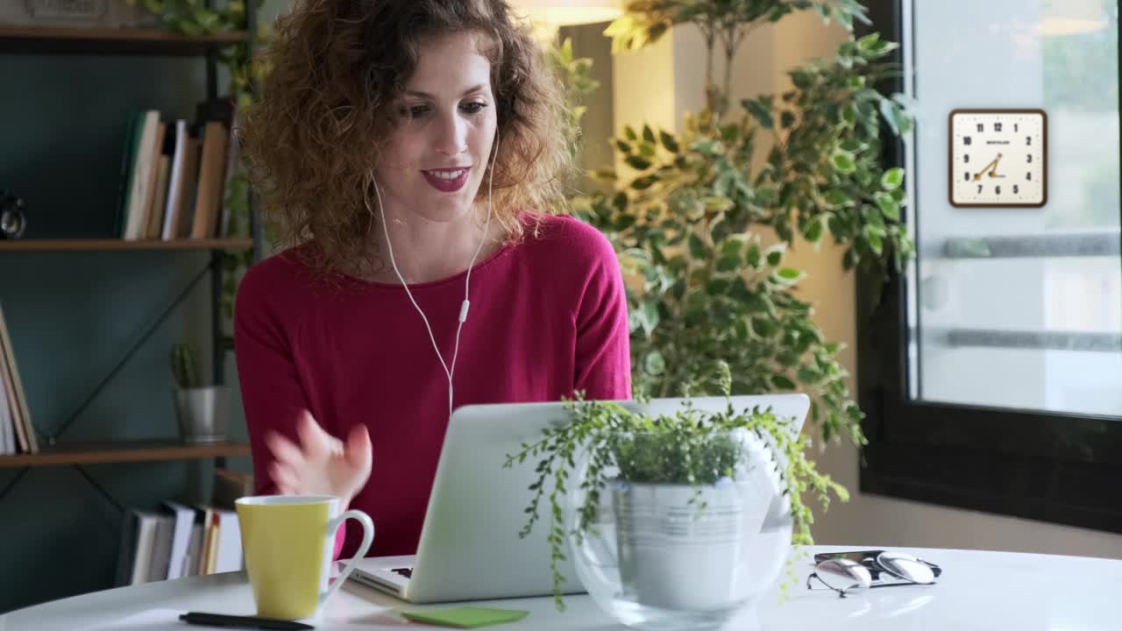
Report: {"hour": 6, "minute": 38}
